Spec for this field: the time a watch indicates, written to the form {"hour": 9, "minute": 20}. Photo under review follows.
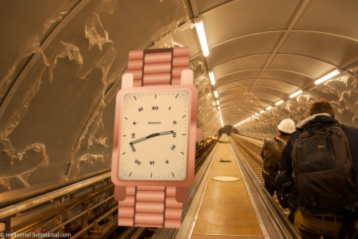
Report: {"hour": 2, "minute": 42}
